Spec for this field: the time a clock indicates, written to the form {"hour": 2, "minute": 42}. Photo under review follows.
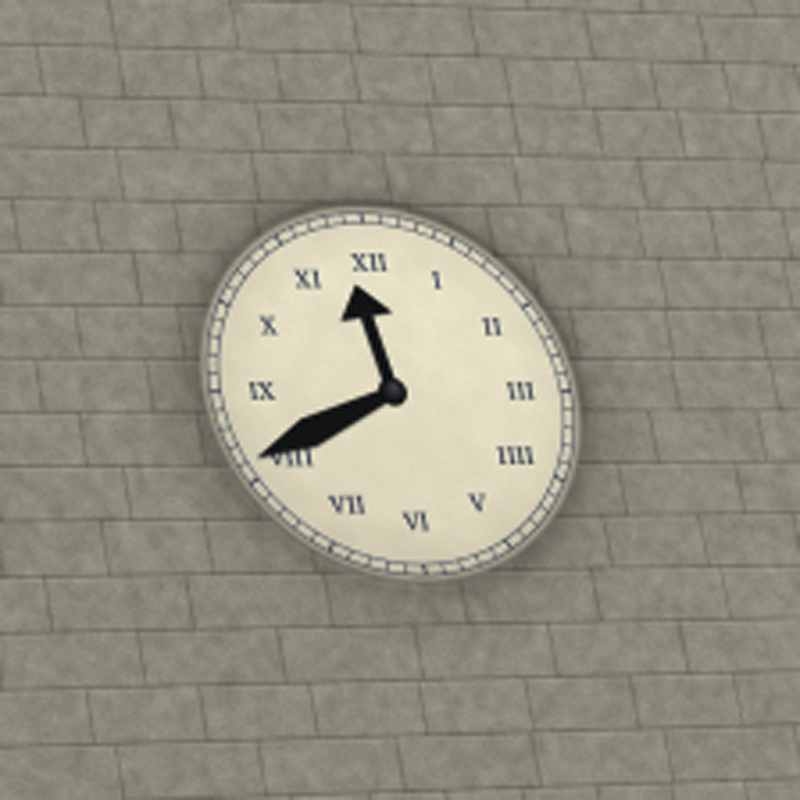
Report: {"hour": 11, "minute": 41}
